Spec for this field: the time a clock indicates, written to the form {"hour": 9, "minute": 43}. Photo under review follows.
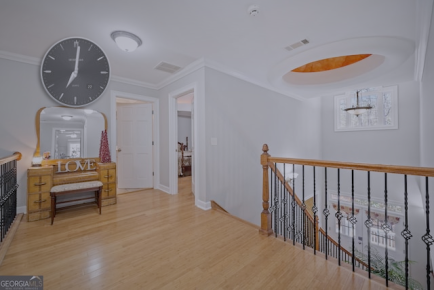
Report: {"hour": 7, "minute": 1}
